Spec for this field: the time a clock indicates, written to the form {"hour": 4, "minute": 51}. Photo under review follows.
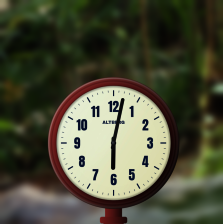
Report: {"hour": 6, "minute": 2}
